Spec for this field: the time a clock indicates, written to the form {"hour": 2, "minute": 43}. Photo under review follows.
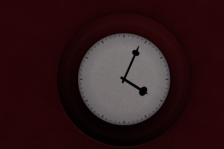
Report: {"hour": 4, "minute": 4}
